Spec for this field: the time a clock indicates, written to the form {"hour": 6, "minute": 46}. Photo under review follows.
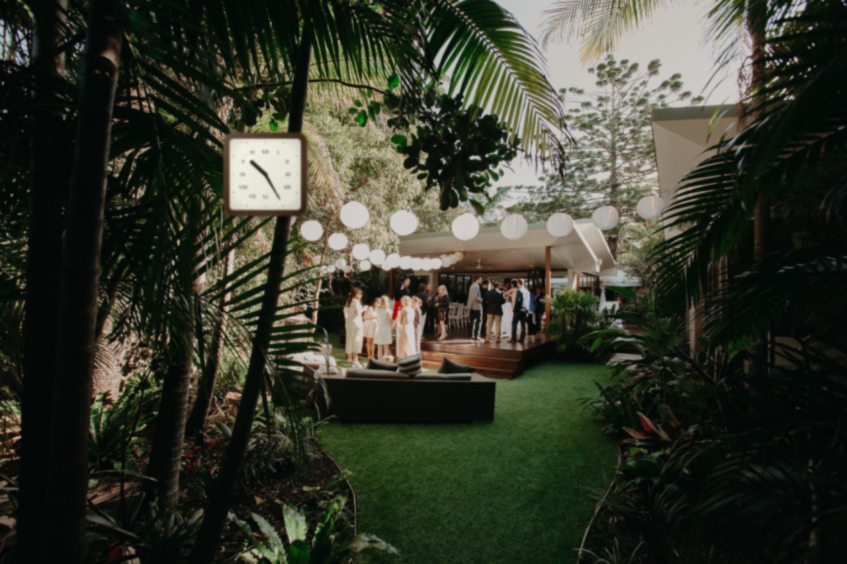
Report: {"hour": 10, "minute": 25}
